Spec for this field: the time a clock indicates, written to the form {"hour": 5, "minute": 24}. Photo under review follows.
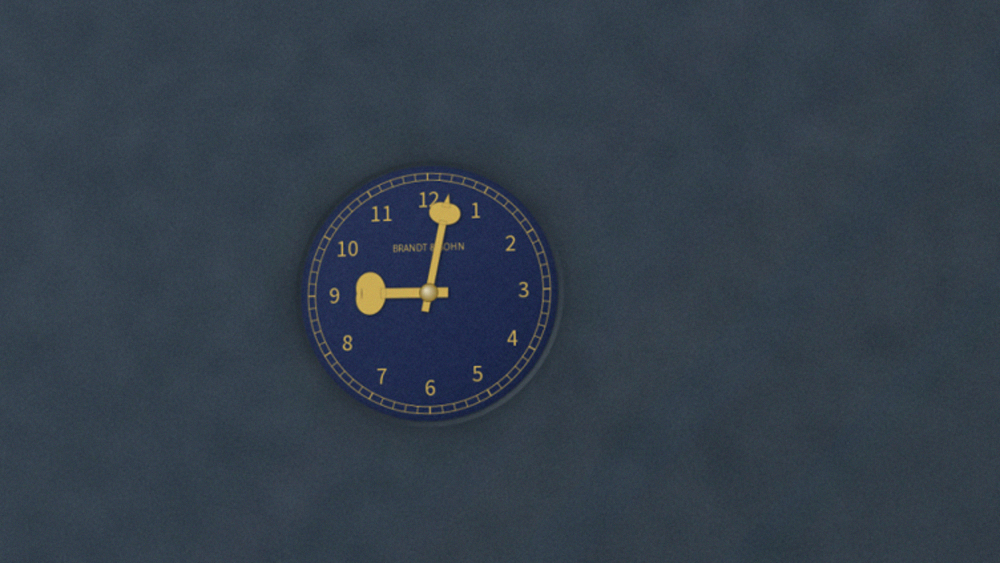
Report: {"hour": 9, "minute": 2}
